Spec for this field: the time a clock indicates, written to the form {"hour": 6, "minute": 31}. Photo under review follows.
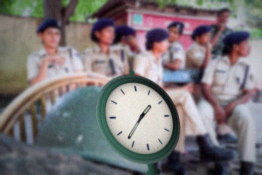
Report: {"hour": 1, "minute": 37}
